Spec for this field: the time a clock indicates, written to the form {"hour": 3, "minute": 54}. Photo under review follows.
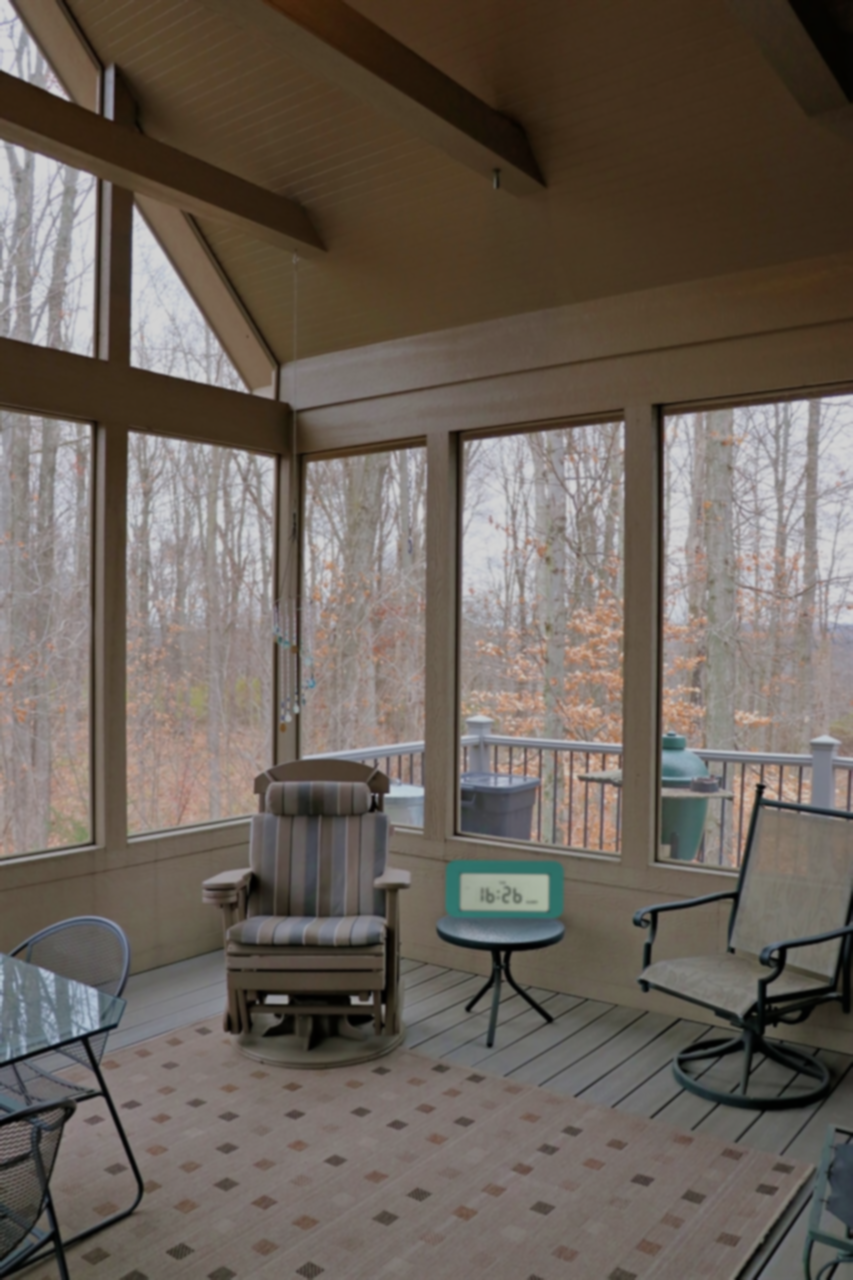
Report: {"hour": 16, "minute": 26}
